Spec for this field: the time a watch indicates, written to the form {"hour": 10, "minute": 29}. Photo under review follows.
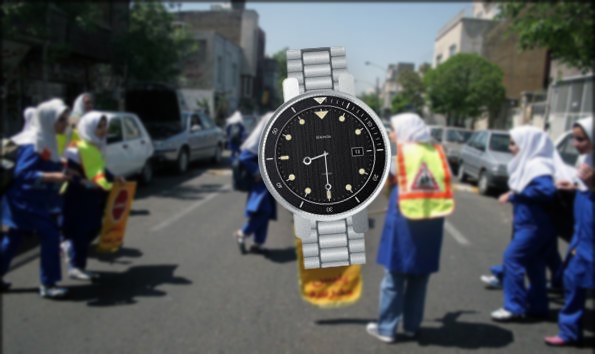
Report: {"hour": 8, "minute": 30}
